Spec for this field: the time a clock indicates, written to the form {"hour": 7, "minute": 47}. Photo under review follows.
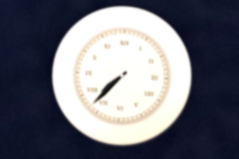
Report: {"hour": 7, "minute": 37}
